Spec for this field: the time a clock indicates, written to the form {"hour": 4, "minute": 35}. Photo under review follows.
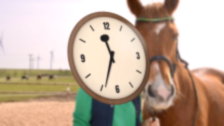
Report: {"hour": 11, "minute": 34}
